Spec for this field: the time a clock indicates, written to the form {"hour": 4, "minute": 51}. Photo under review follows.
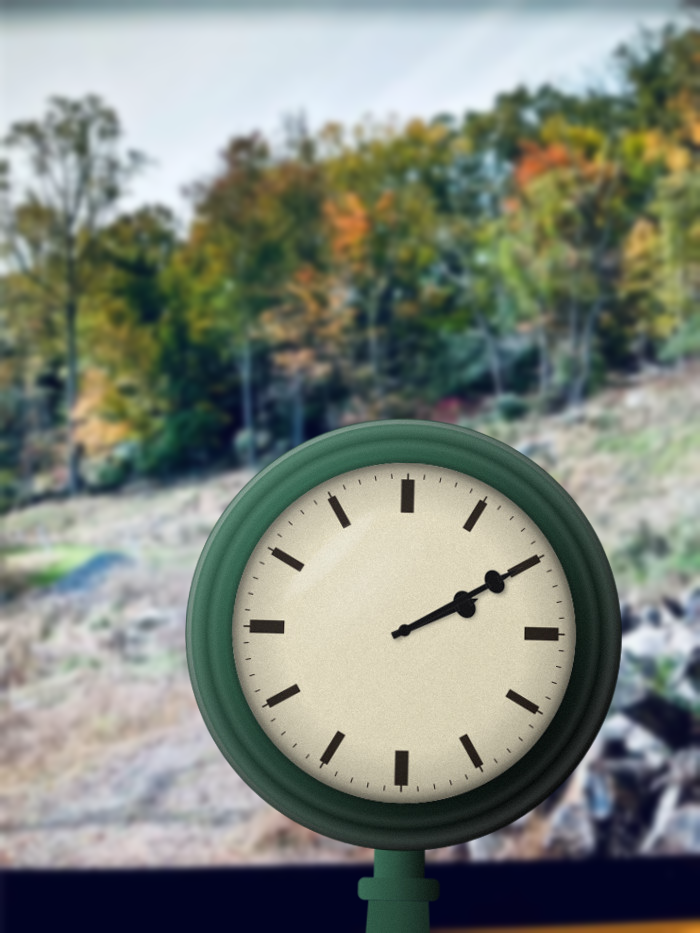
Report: {"hour": 2, "minute": 10}
